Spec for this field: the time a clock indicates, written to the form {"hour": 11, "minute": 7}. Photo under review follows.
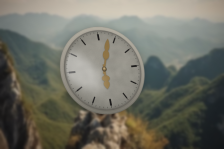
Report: {"hour": 6, "minute": 3}
